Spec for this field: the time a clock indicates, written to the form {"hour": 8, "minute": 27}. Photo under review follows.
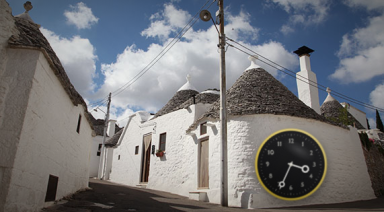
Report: {"hour": 3, "minute": 34}
